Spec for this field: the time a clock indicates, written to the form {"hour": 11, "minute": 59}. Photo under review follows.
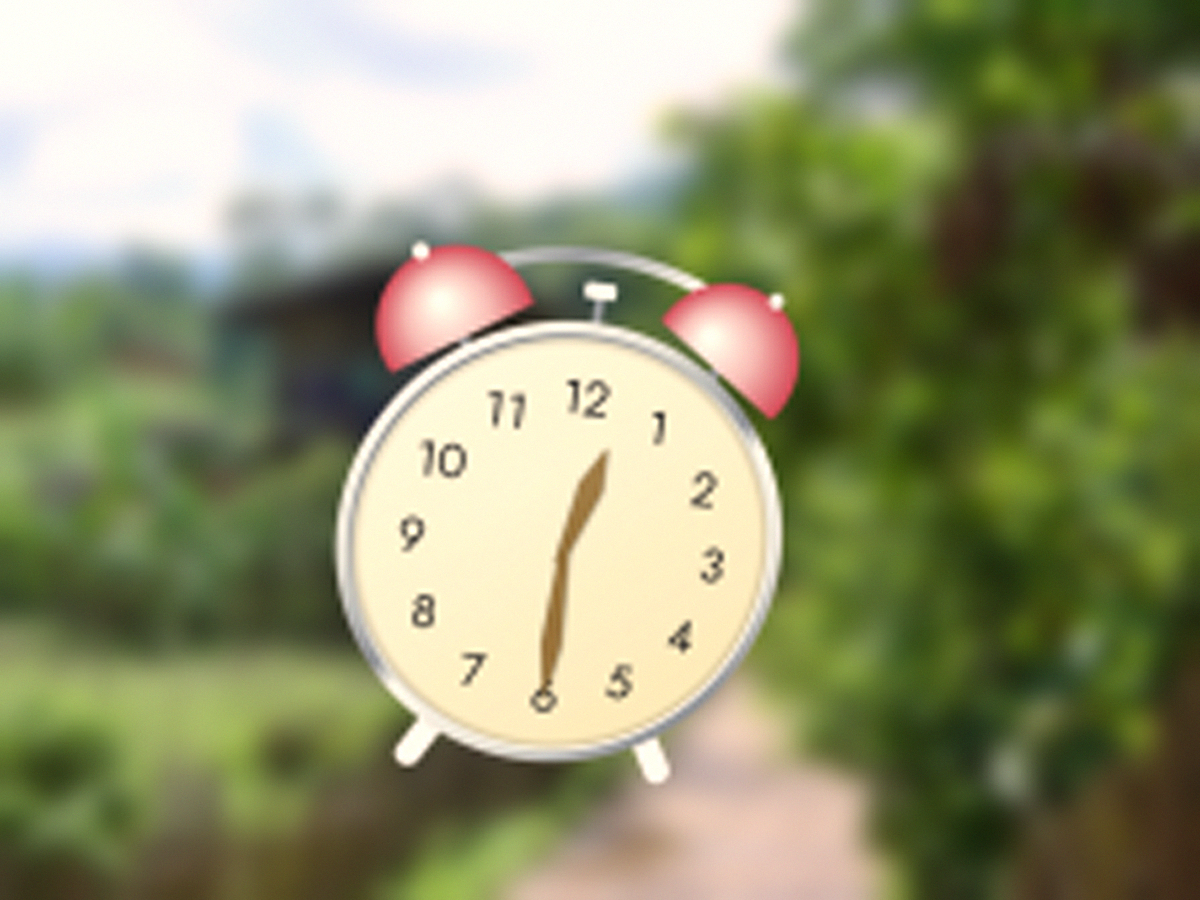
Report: {"hour": 12, "minute": 30}
